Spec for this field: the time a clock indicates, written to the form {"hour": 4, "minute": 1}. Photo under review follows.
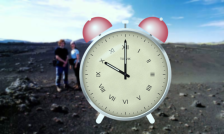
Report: {"hour": 10, "minute": 0}
